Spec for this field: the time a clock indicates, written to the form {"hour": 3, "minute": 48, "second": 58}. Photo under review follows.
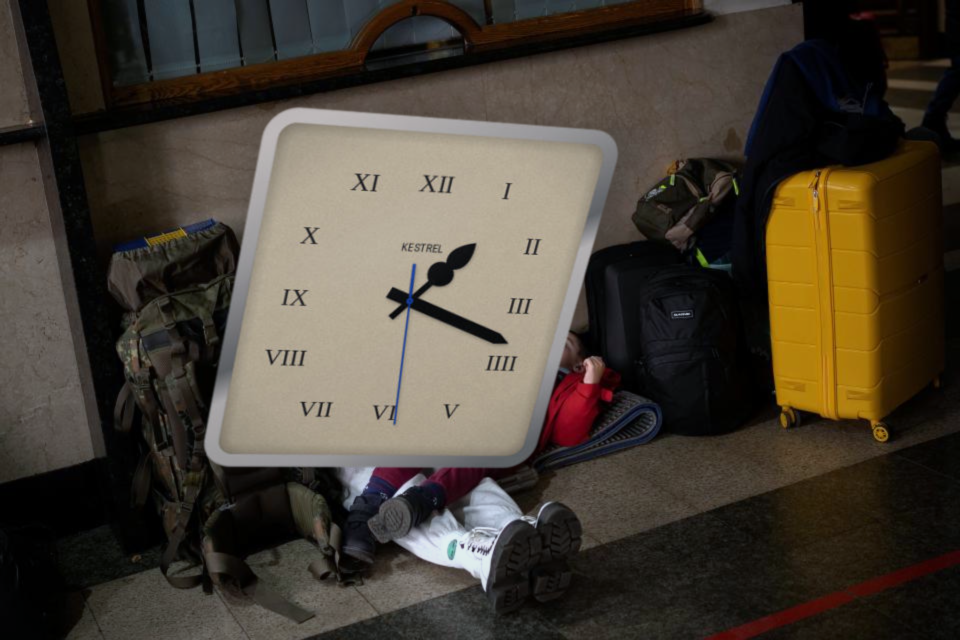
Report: {"hour": 1, "minute": 18, "second": 29}
